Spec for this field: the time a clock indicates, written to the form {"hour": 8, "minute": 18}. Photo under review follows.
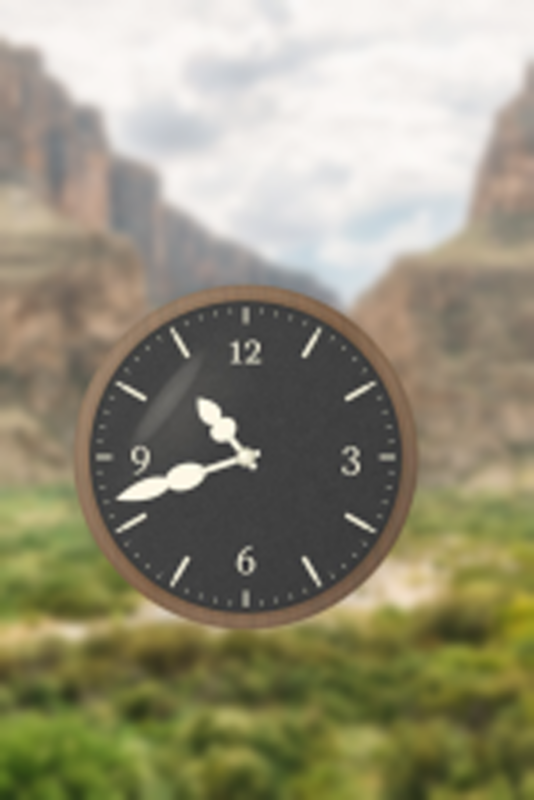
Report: {"hour": 10, "minute": 42}
